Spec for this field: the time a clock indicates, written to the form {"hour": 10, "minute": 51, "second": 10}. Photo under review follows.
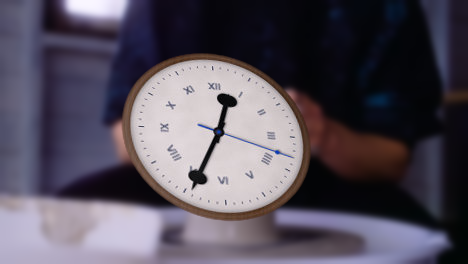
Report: {"hour": 12, "minute": 34, "second": 18}
